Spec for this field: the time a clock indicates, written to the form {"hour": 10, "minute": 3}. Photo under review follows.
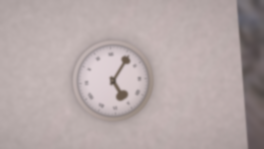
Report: {"hour": 5, "minute": 6}
